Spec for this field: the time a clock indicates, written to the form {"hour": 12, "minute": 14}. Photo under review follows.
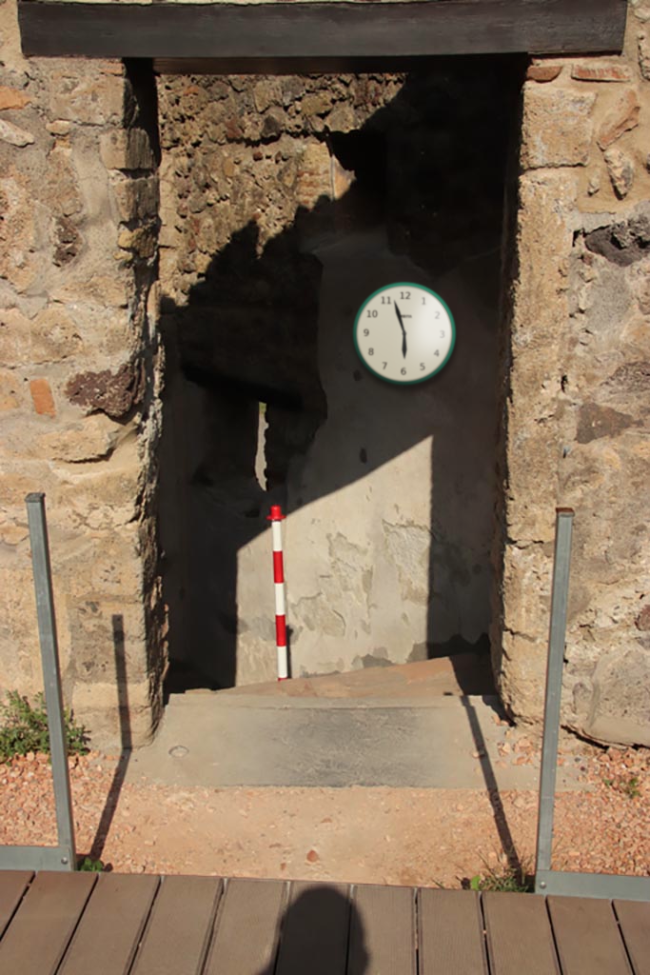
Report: {"hour": 5, "minute": 57}
